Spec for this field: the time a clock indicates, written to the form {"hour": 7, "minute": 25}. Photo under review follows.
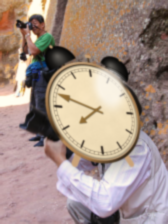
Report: {"hour": 7, "minute": 48}
